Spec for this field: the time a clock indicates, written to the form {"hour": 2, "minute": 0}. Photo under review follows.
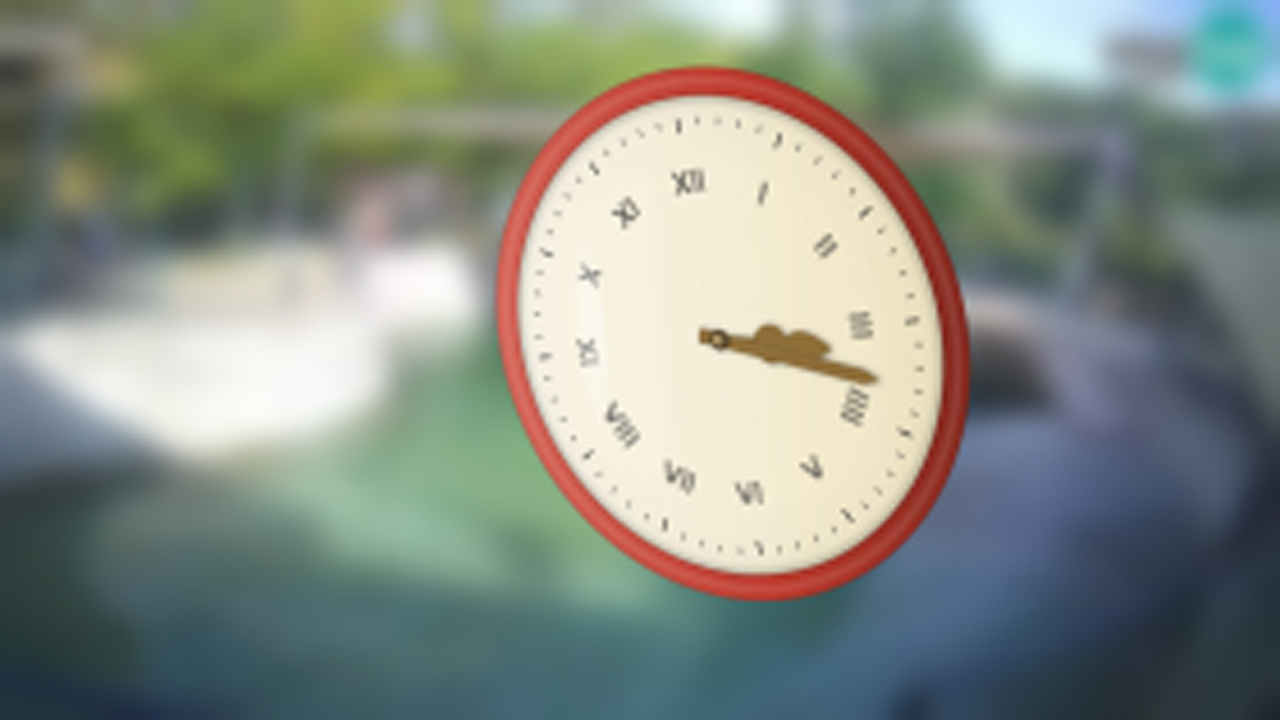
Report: {"hour": 3, "minute": 18}
